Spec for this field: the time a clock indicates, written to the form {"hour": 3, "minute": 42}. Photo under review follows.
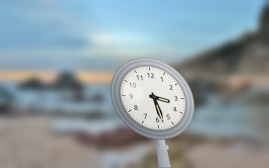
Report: {"hour": 3, "minute": 28}
